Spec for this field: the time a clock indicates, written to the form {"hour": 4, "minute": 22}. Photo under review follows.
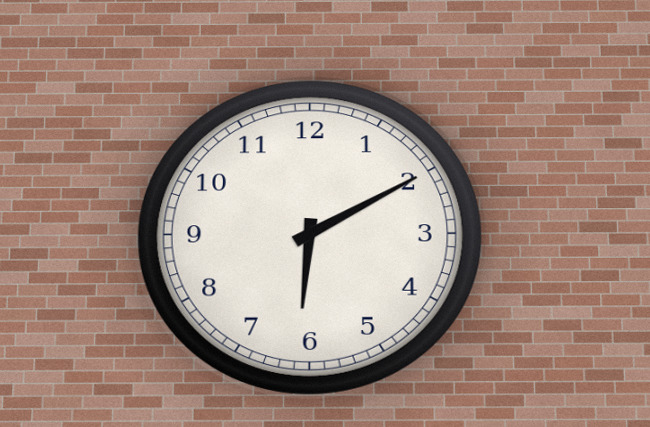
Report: {"hour": 6, "minute": 10}
